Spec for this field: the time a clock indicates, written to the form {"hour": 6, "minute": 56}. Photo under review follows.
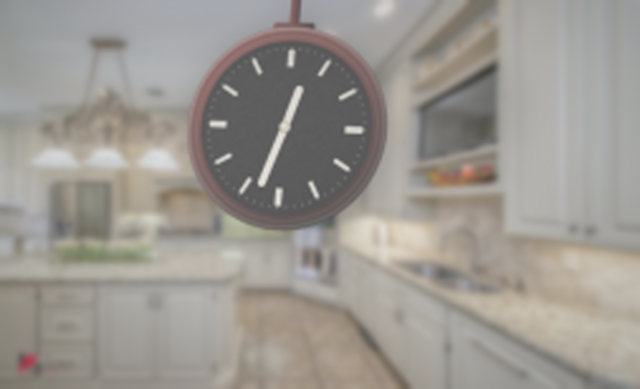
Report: {"hour": 12, "minute": 33}
